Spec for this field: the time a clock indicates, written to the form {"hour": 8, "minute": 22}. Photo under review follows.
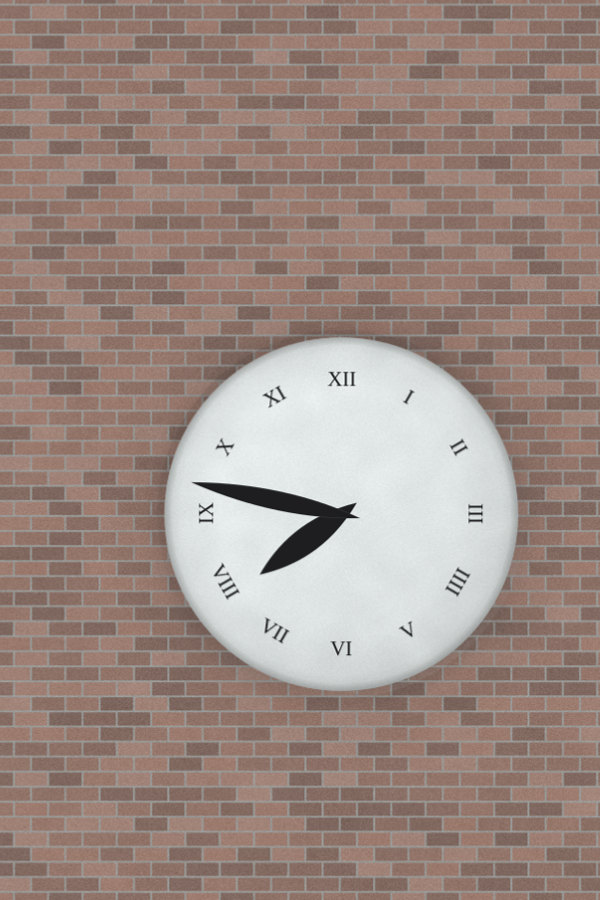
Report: {"hour": 7, "minute": 47}
